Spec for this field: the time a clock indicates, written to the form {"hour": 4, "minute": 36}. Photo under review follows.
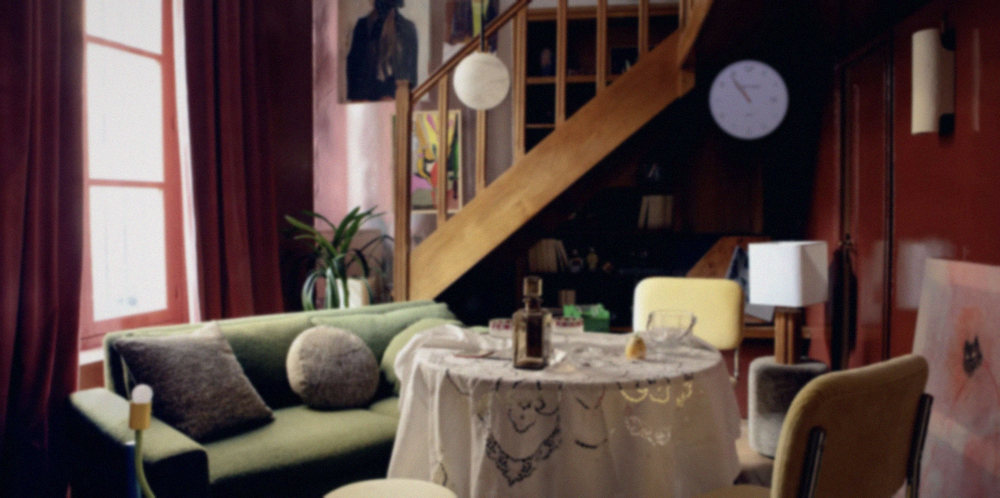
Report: {"hour": 10, "minute": 54}
